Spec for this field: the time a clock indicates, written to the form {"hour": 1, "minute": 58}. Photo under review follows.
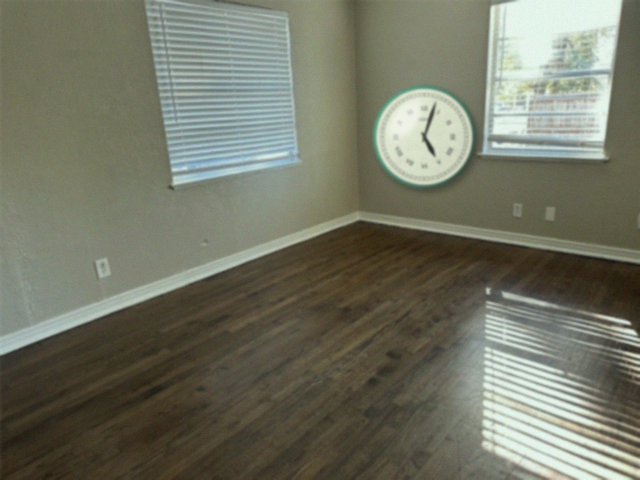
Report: {"hour": 5, "minute": 3}
